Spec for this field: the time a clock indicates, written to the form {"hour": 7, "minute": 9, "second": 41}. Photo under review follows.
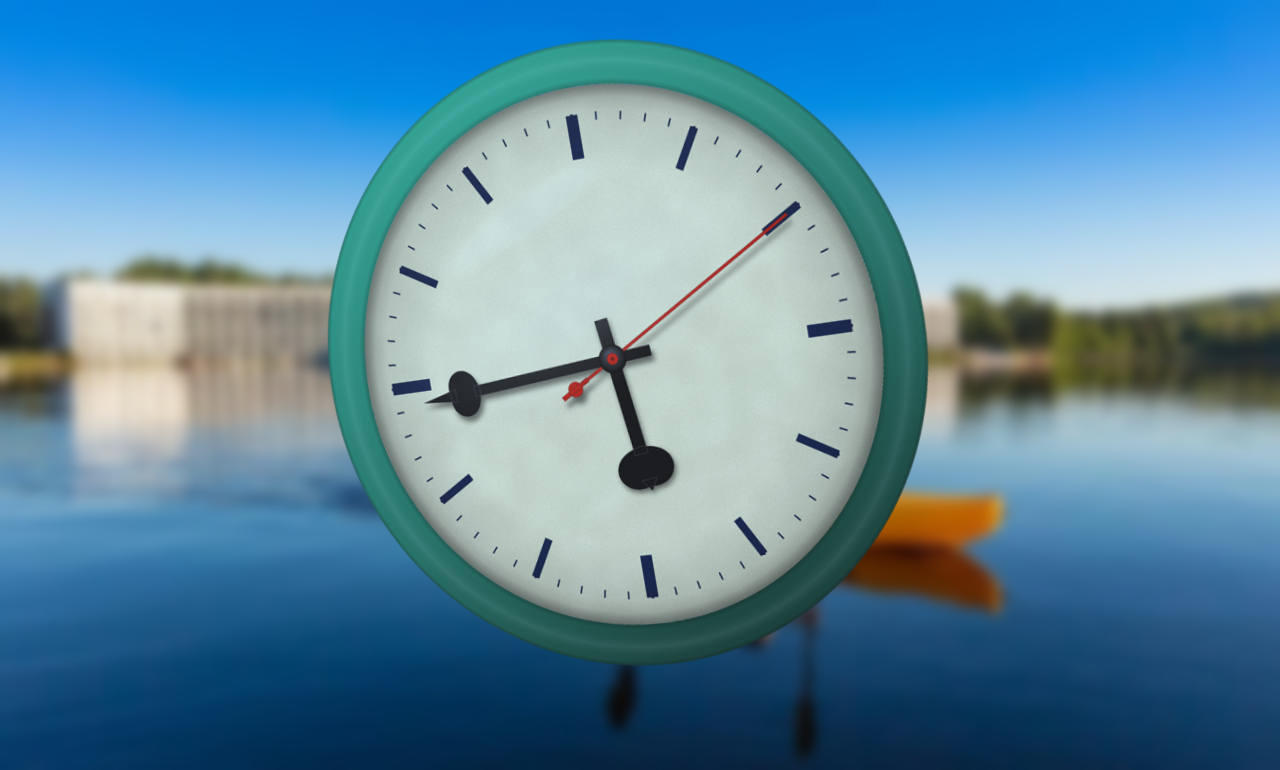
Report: {"hour": 5, "minute": 44, "second": 10}
